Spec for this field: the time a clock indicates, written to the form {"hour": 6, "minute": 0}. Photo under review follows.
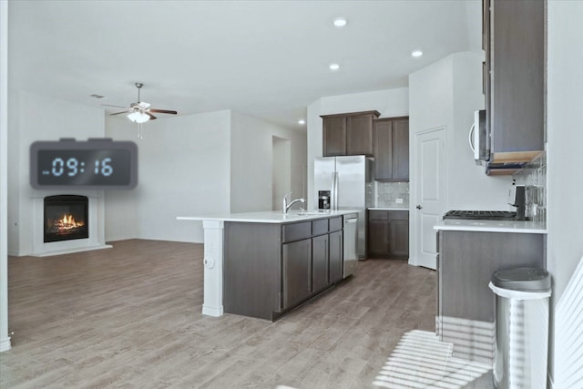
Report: {"hour": 9, "minute": 16}
